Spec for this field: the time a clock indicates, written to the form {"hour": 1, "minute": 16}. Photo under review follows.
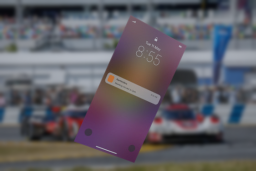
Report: {"hour": 8, "minute": 55}
